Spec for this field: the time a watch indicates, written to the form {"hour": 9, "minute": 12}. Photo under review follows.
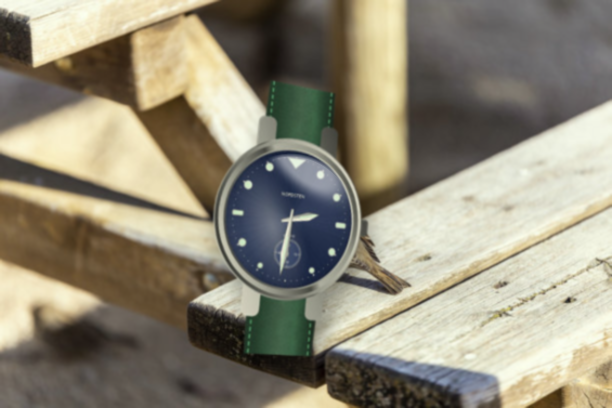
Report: {"hour": 2, "minute": 31}
